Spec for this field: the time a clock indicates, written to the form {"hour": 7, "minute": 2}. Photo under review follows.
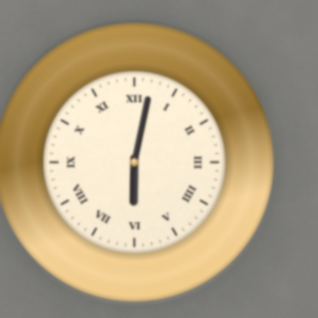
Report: {"hour": 6, "minute": 2}
